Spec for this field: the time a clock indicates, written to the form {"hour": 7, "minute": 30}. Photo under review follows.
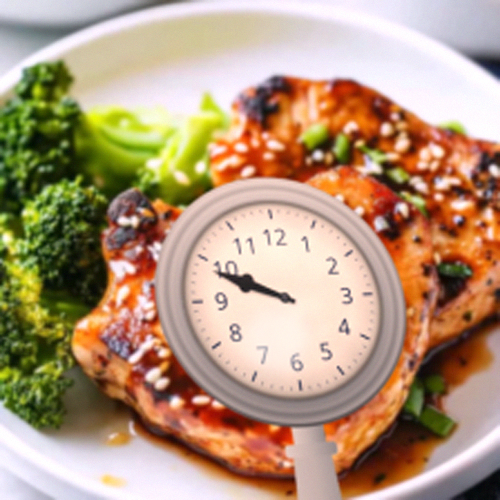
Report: {"hour": 9, "minute": 49}
